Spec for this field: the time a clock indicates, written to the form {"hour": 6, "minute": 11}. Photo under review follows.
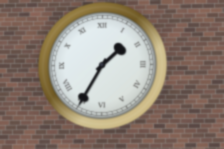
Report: {"hour": 1, "minute": 35}
